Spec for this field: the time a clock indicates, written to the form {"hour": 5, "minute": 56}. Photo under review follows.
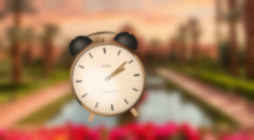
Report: {"hour": 2, "minute": 9}
